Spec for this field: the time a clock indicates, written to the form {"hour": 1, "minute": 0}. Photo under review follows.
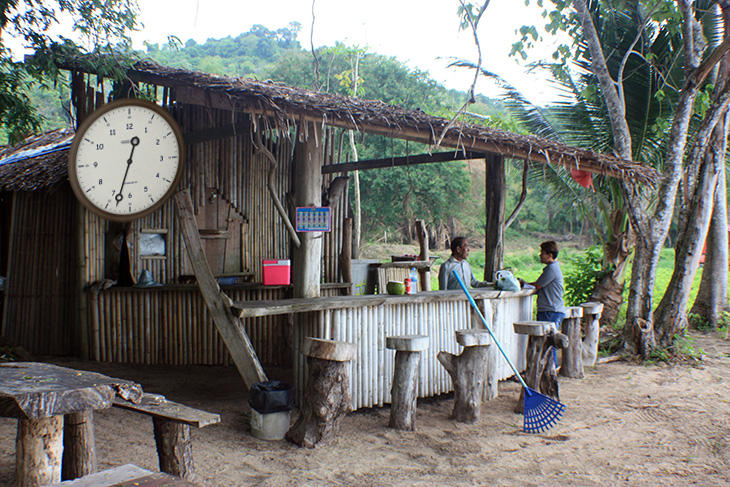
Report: {"hour": 12, "minute": 33}
